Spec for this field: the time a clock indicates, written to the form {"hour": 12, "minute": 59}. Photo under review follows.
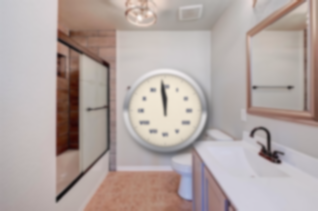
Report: {"hour": 11, "minute": 59}
